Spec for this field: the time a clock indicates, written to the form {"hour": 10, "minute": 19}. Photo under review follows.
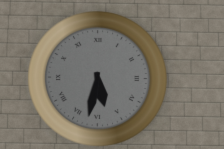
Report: {"hour": 5, "minute": 32}
